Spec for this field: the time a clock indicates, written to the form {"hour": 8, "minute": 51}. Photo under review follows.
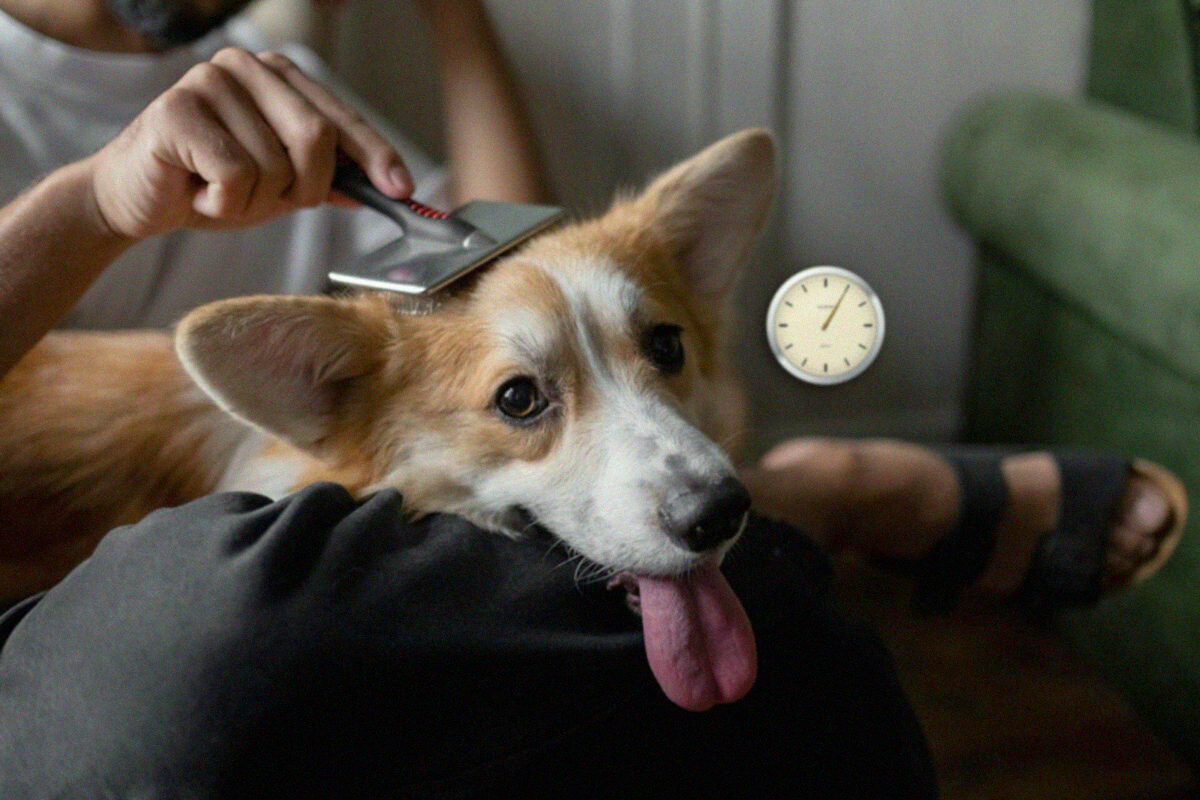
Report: {"hour": 1, "minute": 5}
